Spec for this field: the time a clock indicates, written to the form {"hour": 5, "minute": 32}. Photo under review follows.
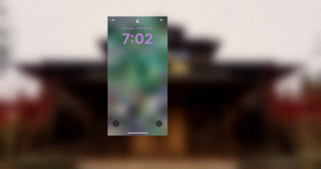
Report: {"hour": 7, "minute": 2}
